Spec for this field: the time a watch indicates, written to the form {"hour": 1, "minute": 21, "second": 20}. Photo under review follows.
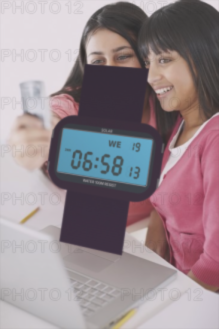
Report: {"hour": 6, "minute": 58, "second": 13}
